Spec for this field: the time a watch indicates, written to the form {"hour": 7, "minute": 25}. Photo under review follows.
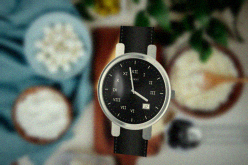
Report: {"hour": 3, "minute": 58}
